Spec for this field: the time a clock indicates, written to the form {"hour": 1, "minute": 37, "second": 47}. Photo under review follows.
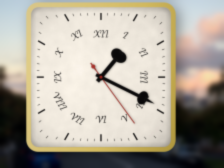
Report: {"hour": 1, "minute": 19, "second": 24}
